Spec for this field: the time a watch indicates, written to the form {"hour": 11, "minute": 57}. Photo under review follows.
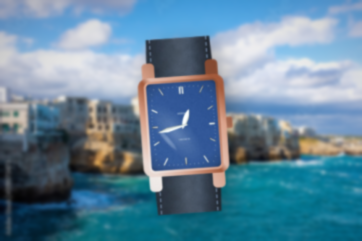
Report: {"hour": 12, "minute": 43}
